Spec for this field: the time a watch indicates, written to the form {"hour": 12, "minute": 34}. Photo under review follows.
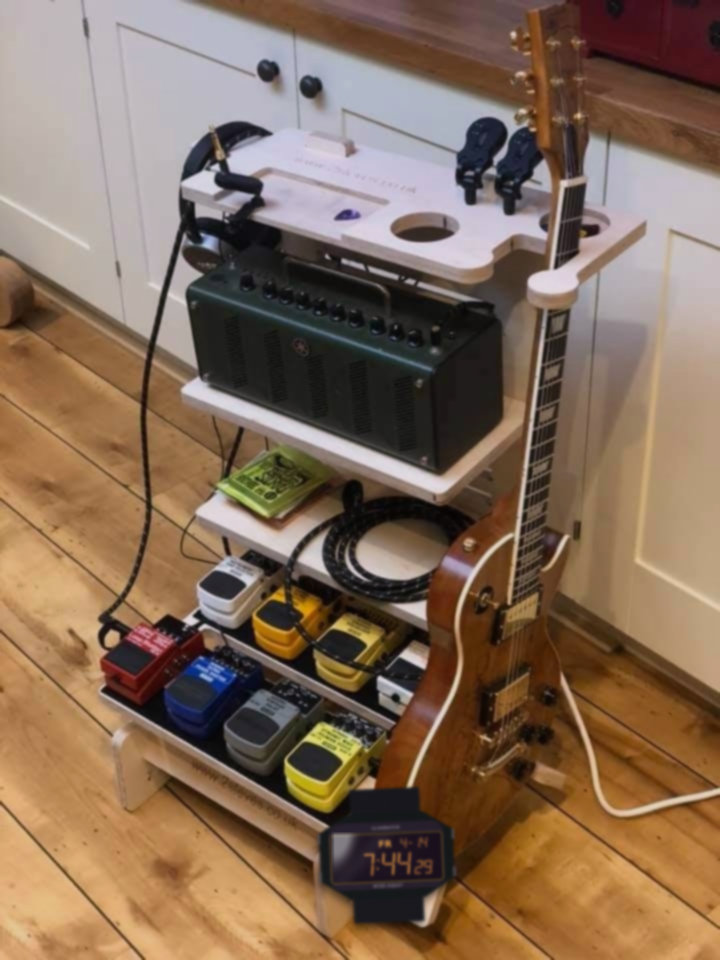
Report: {"hour": 7, "minute": 44}
